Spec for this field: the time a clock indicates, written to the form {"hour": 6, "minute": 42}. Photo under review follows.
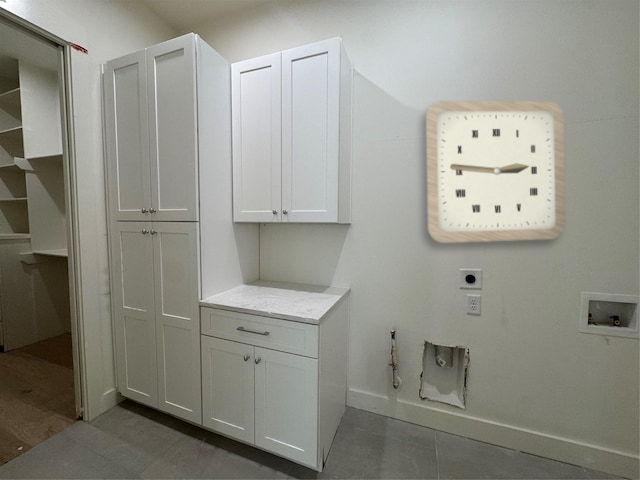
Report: {"hour": 2, "minute": 46}
